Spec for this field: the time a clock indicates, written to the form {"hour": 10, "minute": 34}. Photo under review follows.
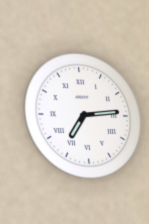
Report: {"hour": 7, "minute": 14}
